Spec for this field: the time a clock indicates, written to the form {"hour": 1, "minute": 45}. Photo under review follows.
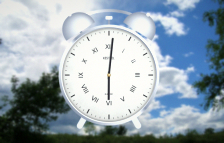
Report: {"hour": 6, "minute": 1}
